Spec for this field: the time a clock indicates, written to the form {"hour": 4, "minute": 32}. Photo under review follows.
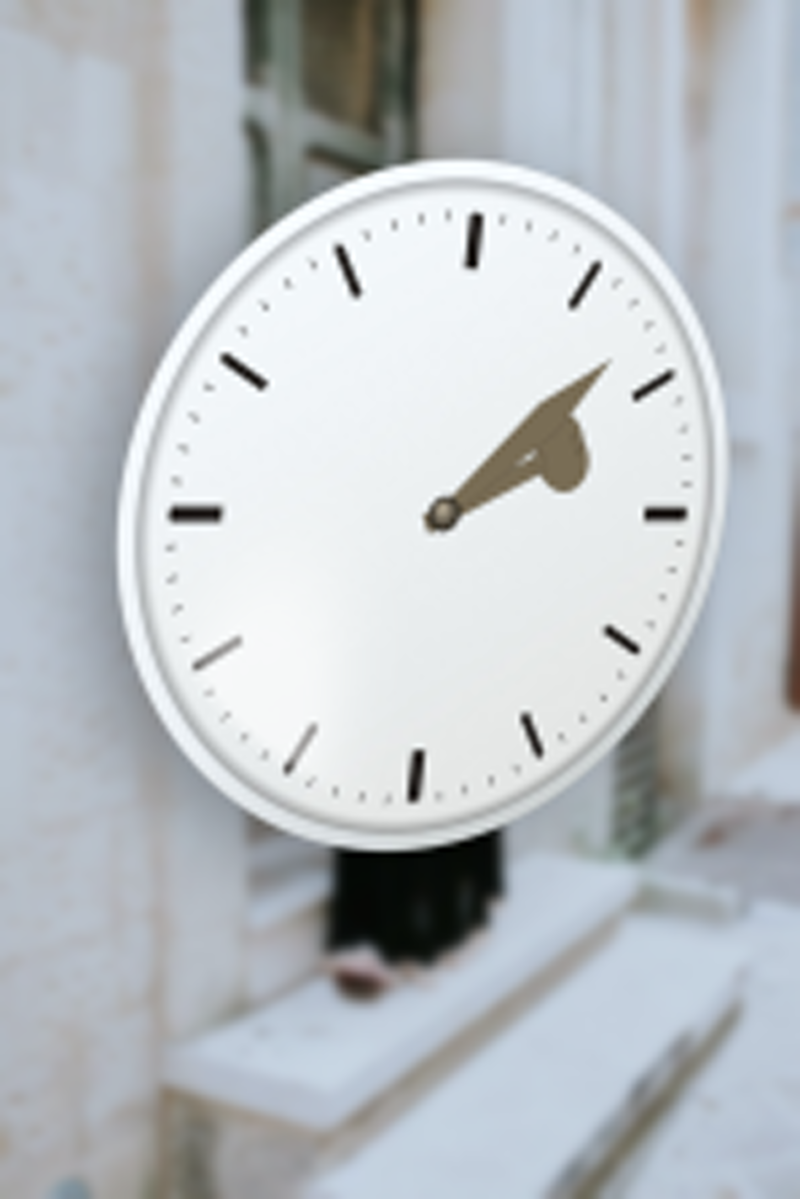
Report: {"hour": 2, "minute": 8}
